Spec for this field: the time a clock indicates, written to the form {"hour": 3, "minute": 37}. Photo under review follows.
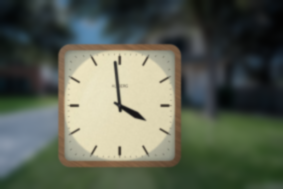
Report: {"hour": 3, "minute": 59}
